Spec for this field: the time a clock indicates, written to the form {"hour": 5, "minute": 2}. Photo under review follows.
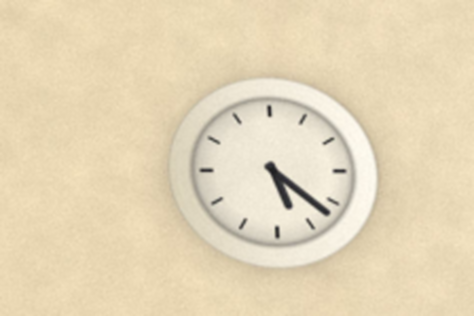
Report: {"hour": 5, "minute": 22}
